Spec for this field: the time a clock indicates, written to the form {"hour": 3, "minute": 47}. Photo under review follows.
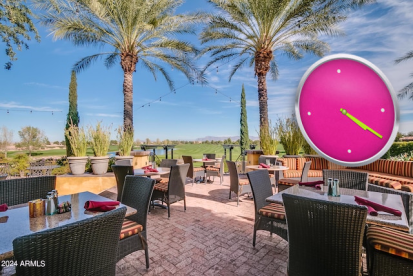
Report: {"hour": 4, "minute": 21}
